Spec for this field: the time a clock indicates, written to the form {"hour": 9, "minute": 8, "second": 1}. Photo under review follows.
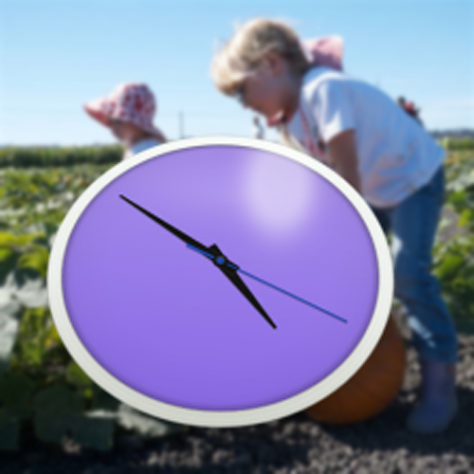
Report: {"hour": 4, "minute": 51, "second": 20}
